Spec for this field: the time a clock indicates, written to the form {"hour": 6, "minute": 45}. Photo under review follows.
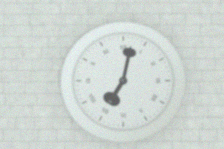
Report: {"hour": 7, "minute": 2}
